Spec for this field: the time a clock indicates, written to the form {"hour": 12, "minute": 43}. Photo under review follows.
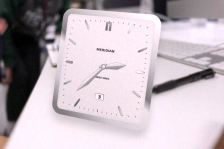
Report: {"hour": 2, "minute": 37}
